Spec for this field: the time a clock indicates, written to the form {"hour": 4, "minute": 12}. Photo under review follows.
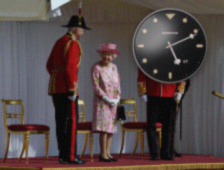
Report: {"hour": 5, "minute": 11}
